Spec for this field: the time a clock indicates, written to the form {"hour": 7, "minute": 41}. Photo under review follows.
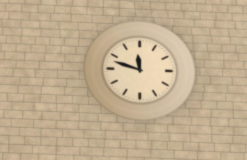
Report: {"hour": 11, "minute": 48}
